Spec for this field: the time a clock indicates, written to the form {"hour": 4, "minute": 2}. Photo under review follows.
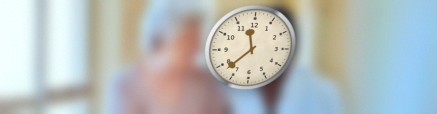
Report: {"hour": 11, "minute": 38}
